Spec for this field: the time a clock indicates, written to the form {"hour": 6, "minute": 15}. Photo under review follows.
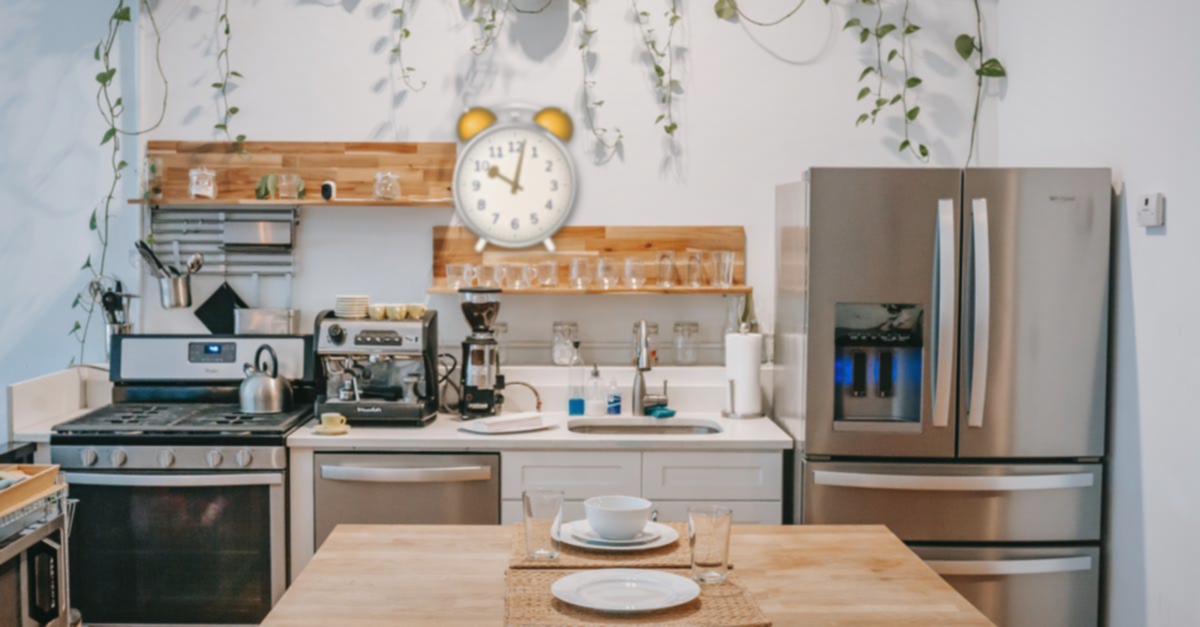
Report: {"hour": 10, "minute": 2}
